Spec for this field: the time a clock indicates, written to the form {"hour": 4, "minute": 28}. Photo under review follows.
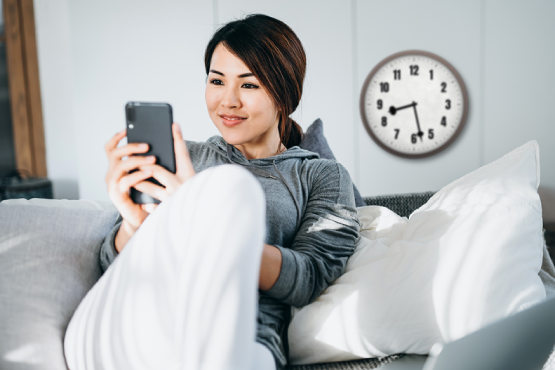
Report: {"hour": 8, "minute": 28}
